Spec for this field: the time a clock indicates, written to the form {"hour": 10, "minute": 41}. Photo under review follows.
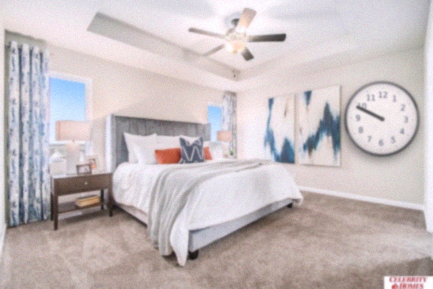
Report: {"hour": 9, "minute": 49}
